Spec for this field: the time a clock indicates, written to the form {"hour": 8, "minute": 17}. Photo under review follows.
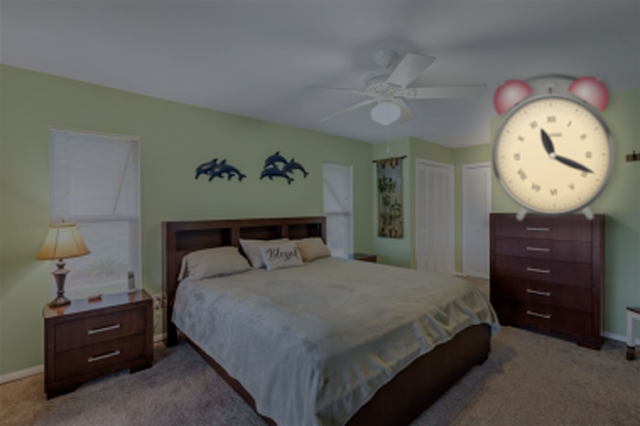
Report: {"hour": 11, "minute": 19}
